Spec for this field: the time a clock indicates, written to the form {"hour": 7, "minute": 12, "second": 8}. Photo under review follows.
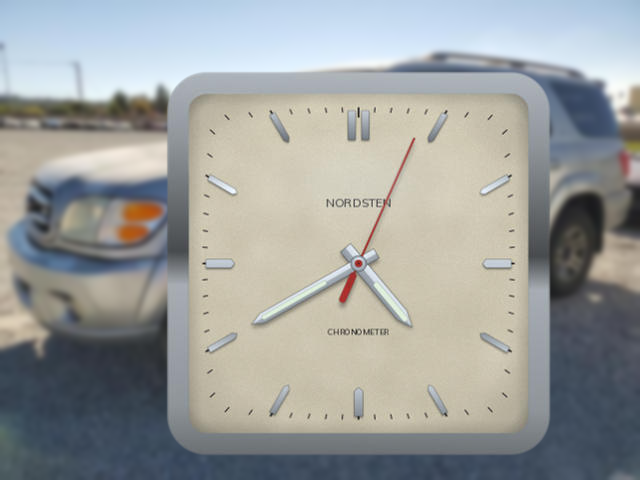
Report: {"hour": 4, "minute": 40, "second": 4}
